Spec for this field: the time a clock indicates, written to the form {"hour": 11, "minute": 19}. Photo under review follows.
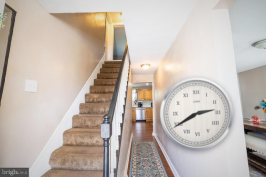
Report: {"hour": 2, "minute": 40}
